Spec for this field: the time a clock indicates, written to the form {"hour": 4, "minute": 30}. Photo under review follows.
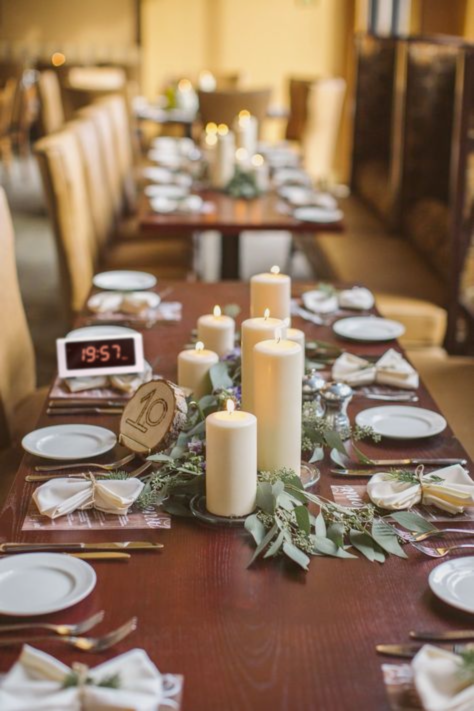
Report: {"hour": 19, "minute": 57}
